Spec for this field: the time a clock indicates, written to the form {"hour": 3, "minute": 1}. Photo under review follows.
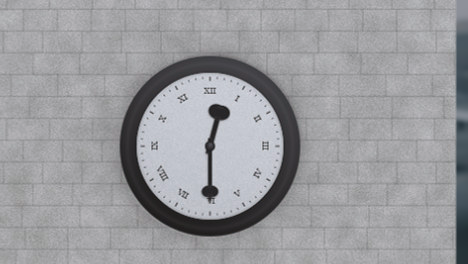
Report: {"hour": 12, "minute": 30}
